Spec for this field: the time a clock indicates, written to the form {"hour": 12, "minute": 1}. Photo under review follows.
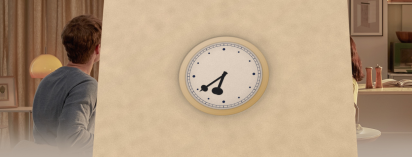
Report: {"hour": 6, "minute": 39}
